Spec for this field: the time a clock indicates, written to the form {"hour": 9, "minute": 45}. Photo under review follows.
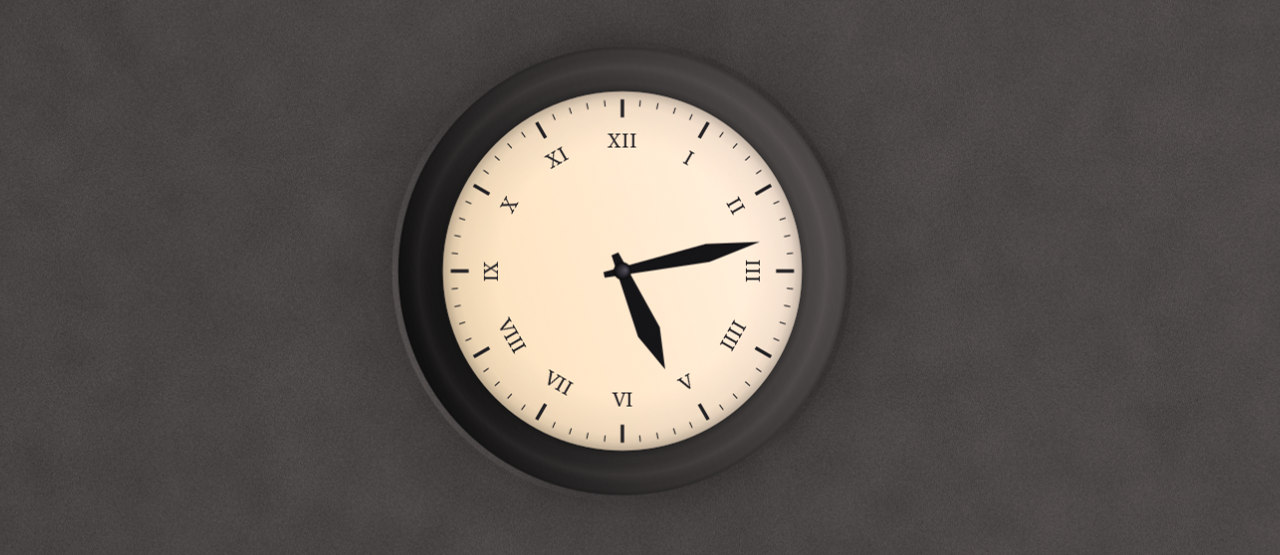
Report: {"hour": 5, "minute": 13}
